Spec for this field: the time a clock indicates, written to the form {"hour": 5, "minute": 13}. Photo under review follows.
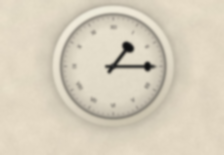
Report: {"hour": 1, "minute": 15}
